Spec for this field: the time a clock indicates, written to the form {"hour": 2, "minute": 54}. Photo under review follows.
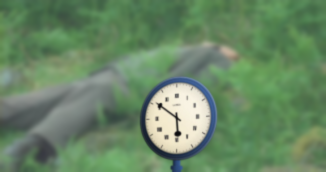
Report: {"hour": 5, "minute": 51}
